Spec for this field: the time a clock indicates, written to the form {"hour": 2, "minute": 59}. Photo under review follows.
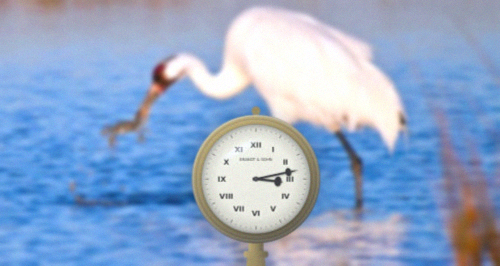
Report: {"hour": 3, "minute": 13}
